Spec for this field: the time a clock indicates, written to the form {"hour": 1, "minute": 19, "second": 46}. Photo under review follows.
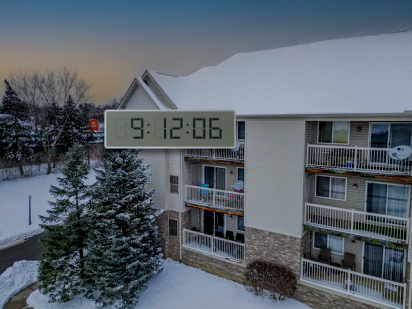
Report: {"hour": 9, "minute": 12, "second": 6}
